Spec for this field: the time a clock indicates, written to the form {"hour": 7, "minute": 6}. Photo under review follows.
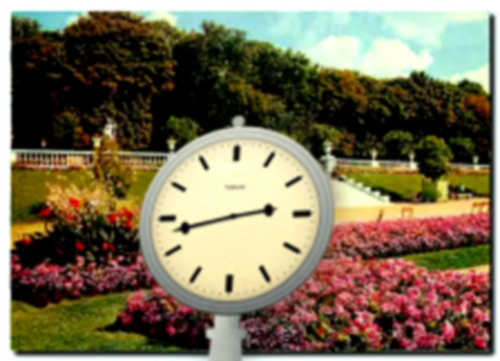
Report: {"hour": 2, "minute": 43}
